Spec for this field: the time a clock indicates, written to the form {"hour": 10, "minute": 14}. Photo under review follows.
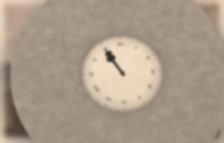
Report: {"hour": 10, "minute": 55}
